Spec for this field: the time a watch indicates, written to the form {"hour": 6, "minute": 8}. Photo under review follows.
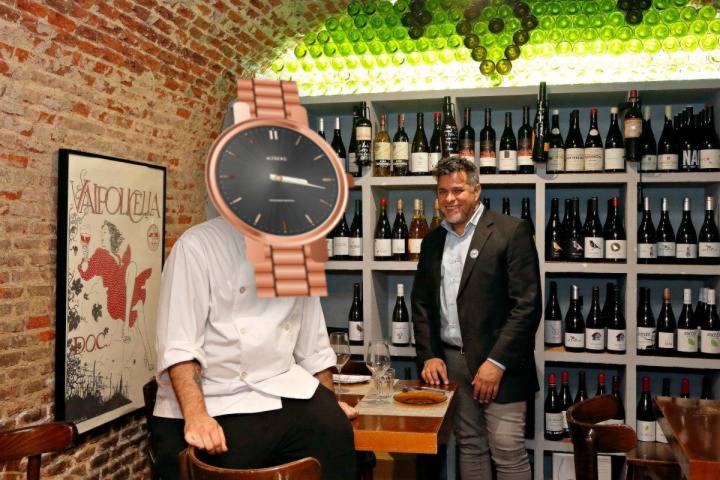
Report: {"hour": 3, "minute": 17}
